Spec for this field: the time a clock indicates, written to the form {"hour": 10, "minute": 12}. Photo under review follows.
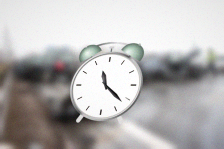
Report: {"hour": 11, "minute": 22}
